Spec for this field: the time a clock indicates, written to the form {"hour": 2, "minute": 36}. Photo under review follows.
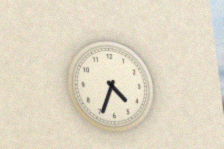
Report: {"hour": 4, "minute": 34}
